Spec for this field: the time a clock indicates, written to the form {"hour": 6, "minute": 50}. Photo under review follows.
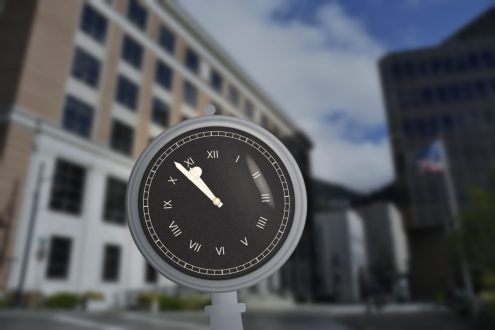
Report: {"hour": 10, "minute": 53}
